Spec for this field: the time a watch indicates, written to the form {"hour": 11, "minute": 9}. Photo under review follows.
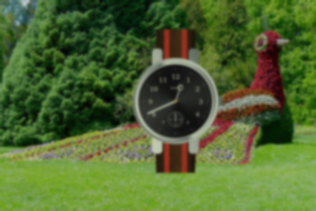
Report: {"hour": 12, "minute": 41}
